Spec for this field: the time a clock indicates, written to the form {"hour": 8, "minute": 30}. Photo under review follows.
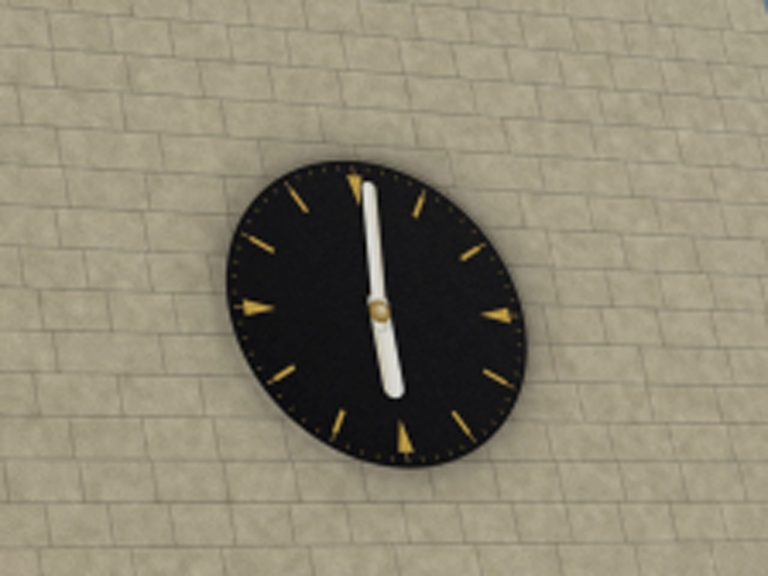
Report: {"hour": 6, "minute": 1}
